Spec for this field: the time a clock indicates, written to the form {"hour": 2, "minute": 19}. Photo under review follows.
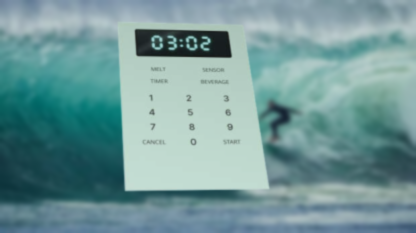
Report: {"hour": 3, "minute": 2}
